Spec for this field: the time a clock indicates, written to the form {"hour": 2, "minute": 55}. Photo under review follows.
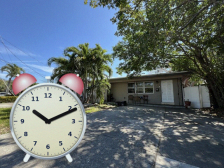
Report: {"hour": 10, "minute": 11}
